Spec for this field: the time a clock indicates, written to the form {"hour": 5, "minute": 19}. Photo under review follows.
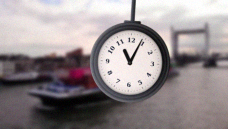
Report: {"hour": 11, "minute": 4}
